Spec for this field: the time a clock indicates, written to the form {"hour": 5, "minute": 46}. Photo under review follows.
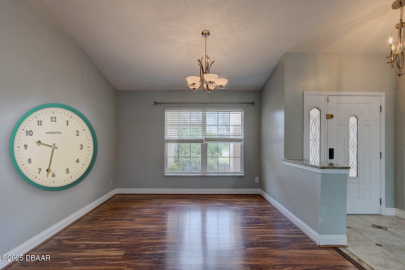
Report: {"hour": 9, "minute": 32}
